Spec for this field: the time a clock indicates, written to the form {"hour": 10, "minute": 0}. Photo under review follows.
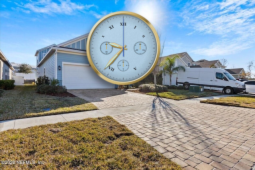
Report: {"hour": 9, "minute": 37}
